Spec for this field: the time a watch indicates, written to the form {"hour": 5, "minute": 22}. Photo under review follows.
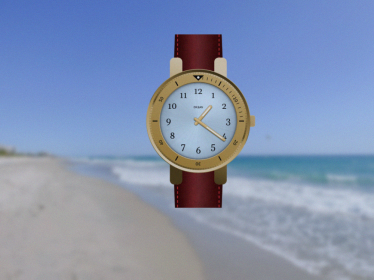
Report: {"hour": 1, "minute": 21}
